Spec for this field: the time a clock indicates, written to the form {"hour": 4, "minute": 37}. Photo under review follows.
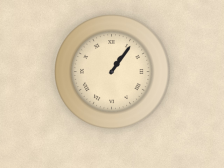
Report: {"hour": 1, "minute": 6}
